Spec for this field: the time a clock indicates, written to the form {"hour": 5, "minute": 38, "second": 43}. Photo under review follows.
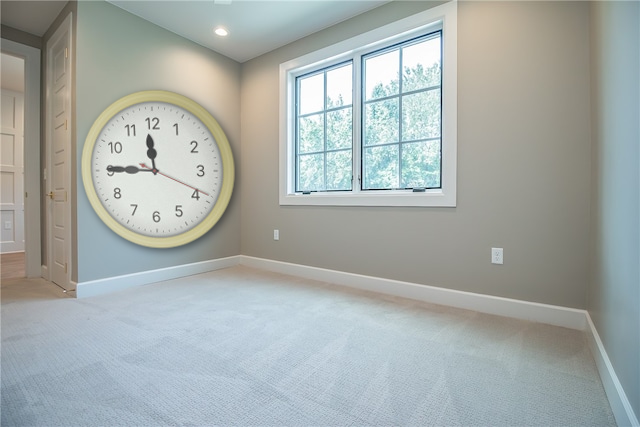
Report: {"hour": 11, "minute": 45, "second": 19}
